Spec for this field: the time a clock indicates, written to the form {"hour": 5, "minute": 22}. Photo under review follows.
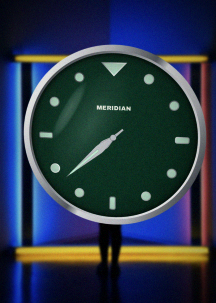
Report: {"hour": 7, "minute": 38}
